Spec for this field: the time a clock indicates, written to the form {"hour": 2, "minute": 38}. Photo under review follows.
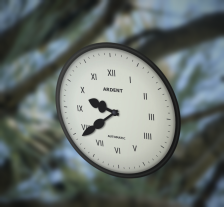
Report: {"hour": 9, "minute": 39}
